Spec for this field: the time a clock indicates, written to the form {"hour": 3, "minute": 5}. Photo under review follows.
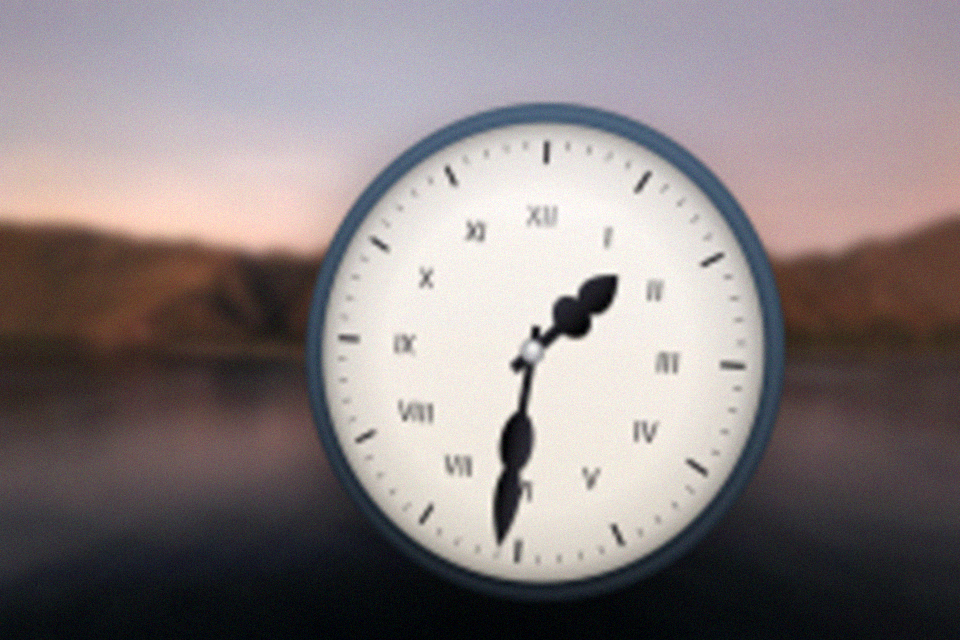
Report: {"hour": 1, "minute": 31}
